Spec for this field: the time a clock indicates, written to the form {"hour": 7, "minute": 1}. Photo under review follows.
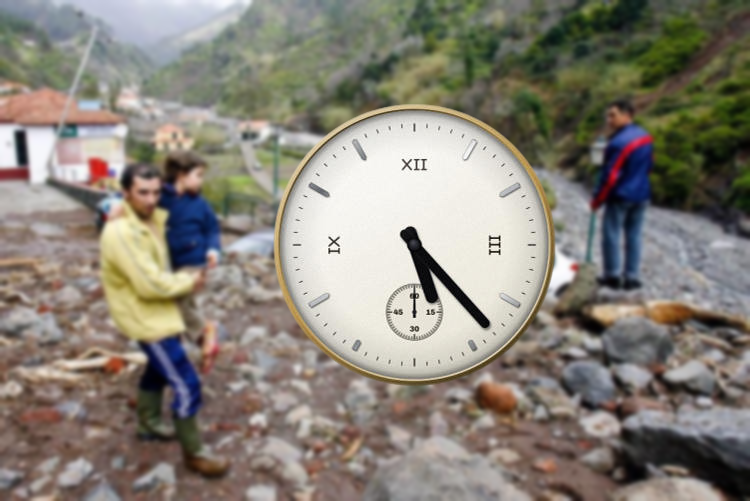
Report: {"hour": 5, "minute": 23}
